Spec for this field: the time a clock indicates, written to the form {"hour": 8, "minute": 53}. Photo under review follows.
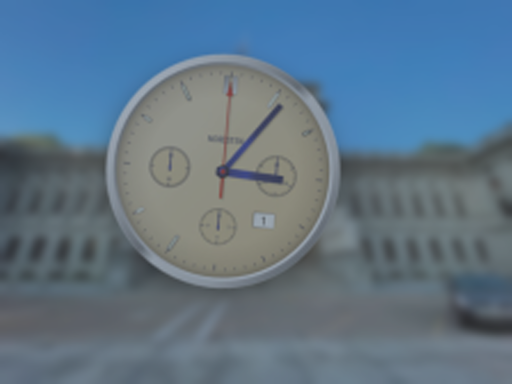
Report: {"hour": 3, "minute": 6}
